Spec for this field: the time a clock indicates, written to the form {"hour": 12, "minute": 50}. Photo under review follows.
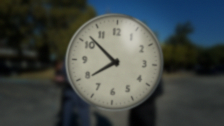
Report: {"hour": 7, "minute": 52}
